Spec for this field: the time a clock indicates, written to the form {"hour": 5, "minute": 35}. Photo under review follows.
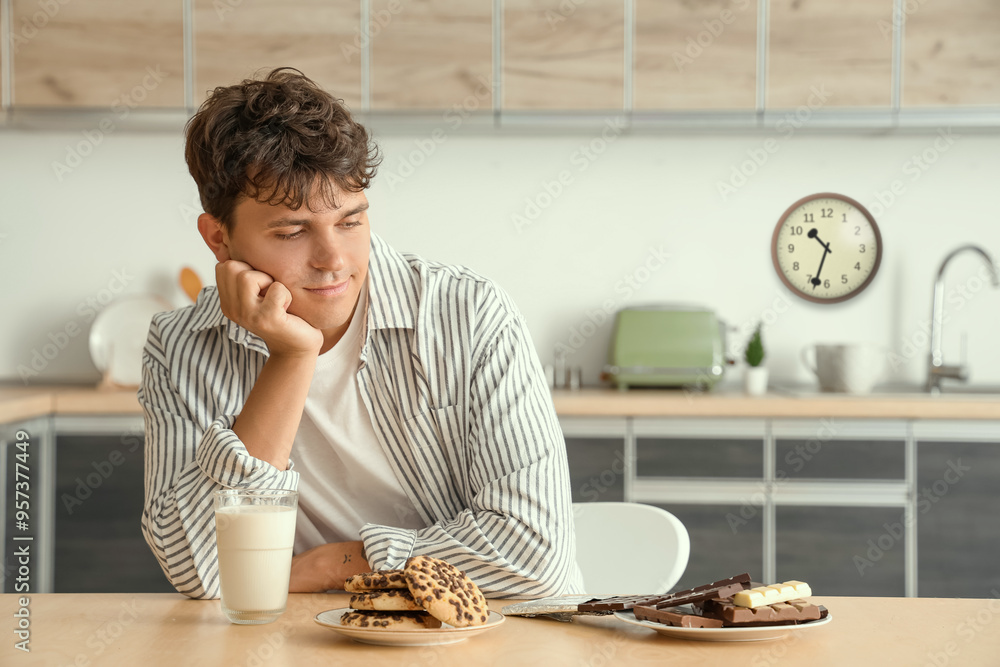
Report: {"hour": 10, "minute": 33}
